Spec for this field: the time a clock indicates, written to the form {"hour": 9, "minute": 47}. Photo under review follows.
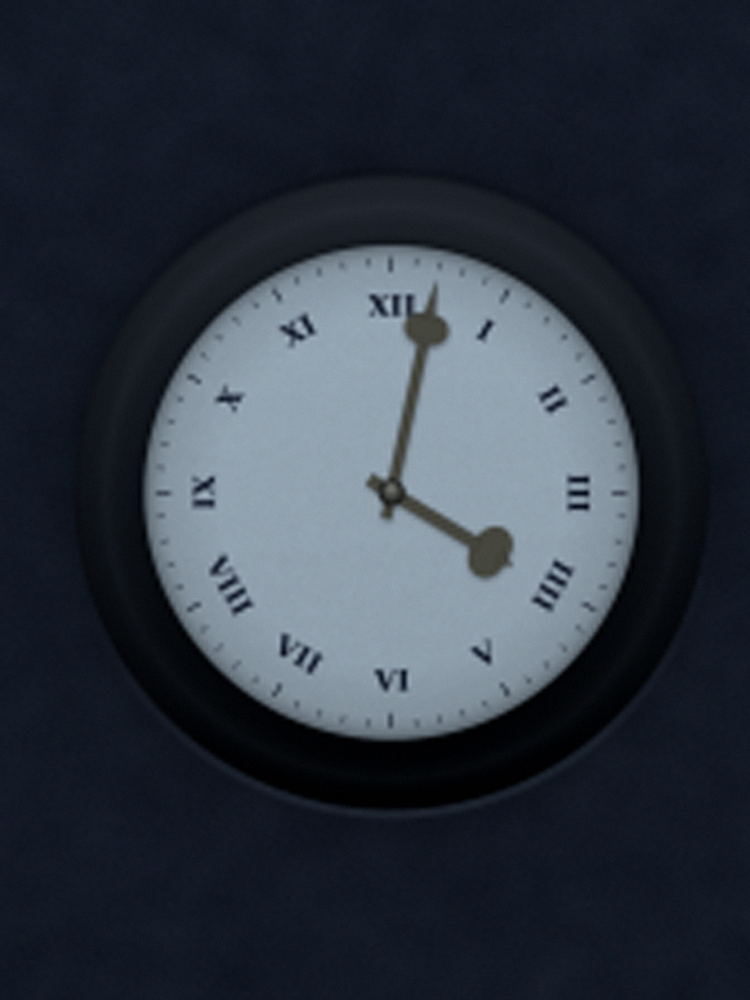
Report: {"hour": 4, "minute": 2}
